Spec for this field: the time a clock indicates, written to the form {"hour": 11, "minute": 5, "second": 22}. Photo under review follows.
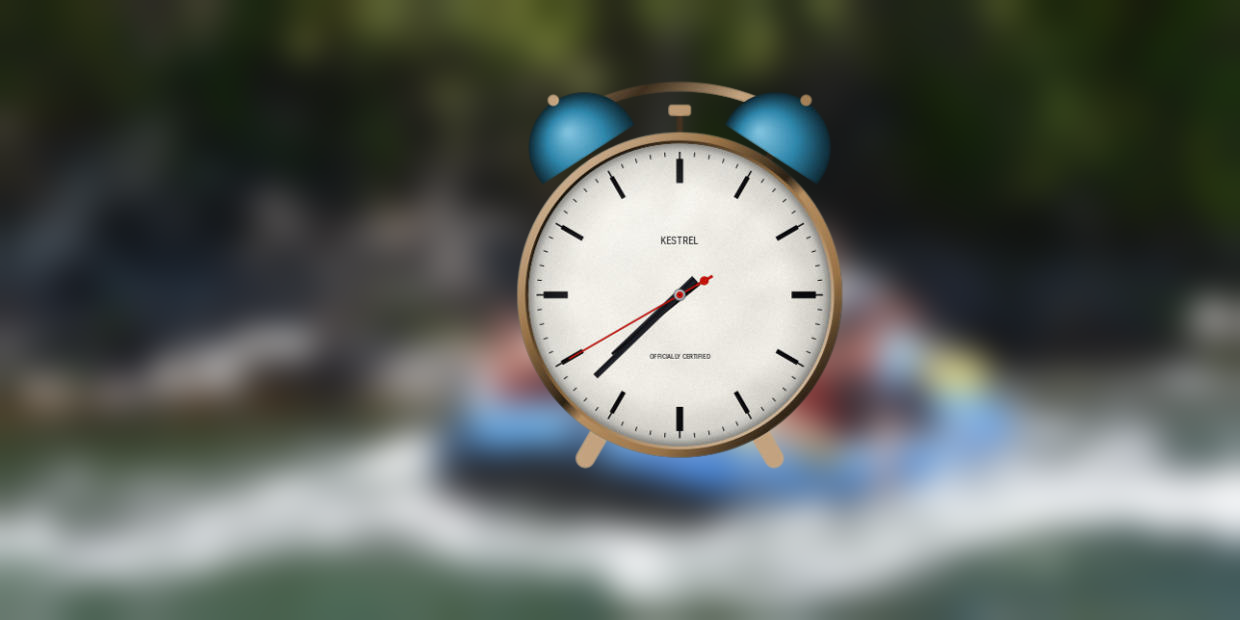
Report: {"hour": 7, "minute": 37, "second": 40}
